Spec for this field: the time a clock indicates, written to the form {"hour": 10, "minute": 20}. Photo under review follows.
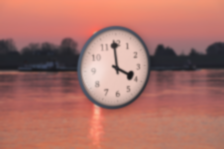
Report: {"hour": 3, "minute": 59}
